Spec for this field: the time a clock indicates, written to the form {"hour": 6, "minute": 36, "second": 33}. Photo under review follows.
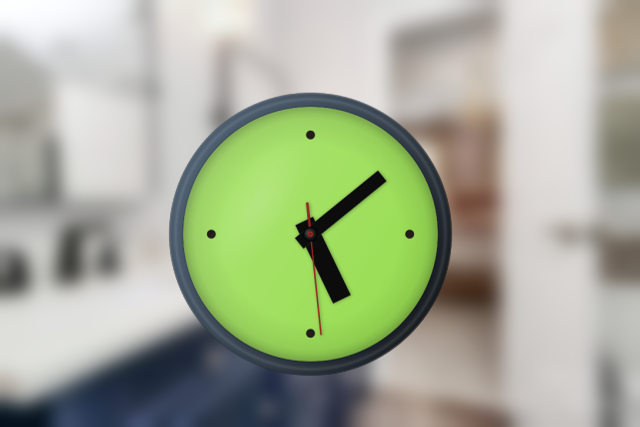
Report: {"hour": 5, "minute": 8, "second": 29}
